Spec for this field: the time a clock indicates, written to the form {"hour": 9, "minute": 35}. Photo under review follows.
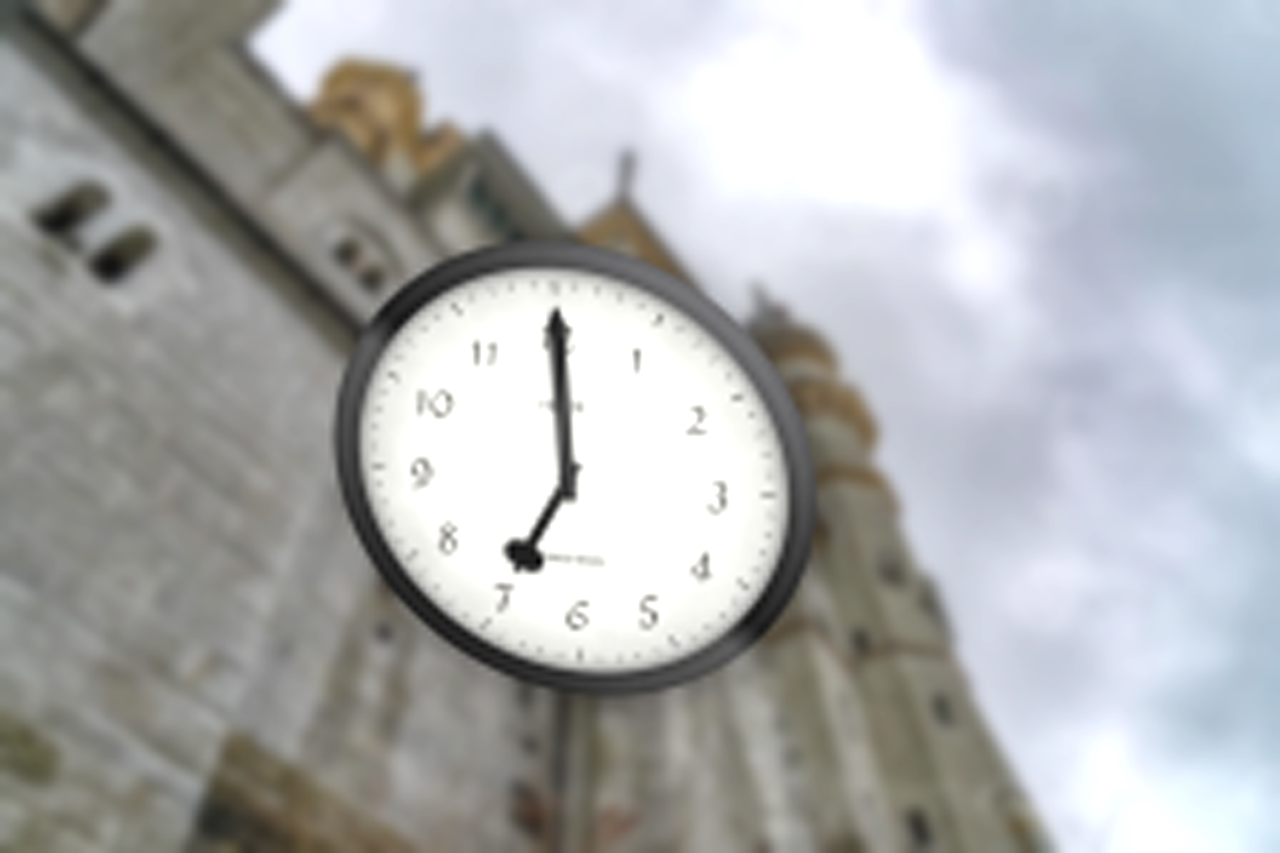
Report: {"hour": 7, "minute": 0}
